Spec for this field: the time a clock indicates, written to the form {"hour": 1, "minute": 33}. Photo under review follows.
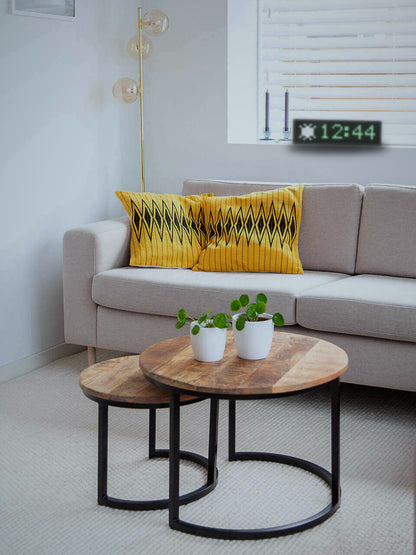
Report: {"hour": 12, "minute": 44}
